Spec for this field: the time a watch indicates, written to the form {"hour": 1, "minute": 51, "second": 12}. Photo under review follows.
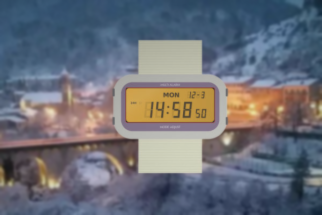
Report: {"hour": 14, "minute": 58, "second": 50}
